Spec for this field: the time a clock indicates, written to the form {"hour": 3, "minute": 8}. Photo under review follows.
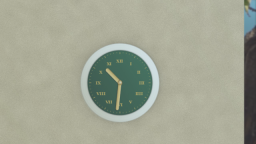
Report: {"hour": 10, "minute": 31}
